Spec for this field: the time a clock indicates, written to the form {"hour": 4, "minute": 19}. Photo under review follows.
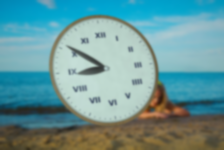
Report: {"hour": 8, "minute": 51}
